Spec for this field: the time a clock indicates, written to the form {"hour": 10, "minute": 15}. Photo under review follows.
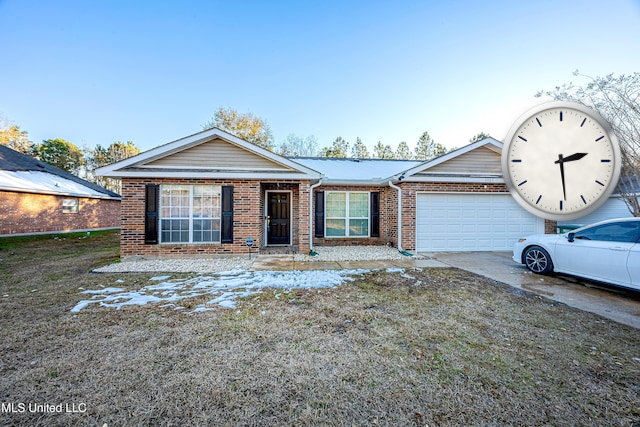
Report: {"hour": 2, "minute": 29}
